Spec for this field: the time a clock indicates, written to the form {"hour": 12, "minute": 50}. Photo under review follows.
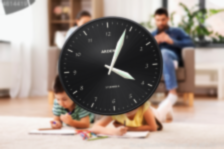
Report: {"hour": 4, "minute": 4}
